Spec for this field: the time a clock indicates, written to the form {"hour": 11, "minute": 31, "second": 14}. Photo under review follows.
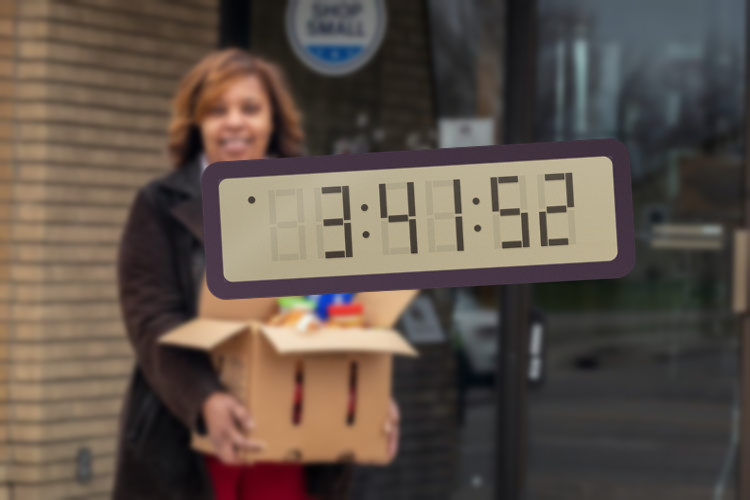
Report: {"hour": 3, "minute": 41, "second": 52}
